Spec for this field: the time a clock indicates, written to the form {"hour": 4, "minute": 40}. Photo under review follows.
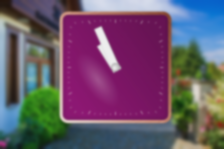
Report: {"hour": 10, "minute": 56}
